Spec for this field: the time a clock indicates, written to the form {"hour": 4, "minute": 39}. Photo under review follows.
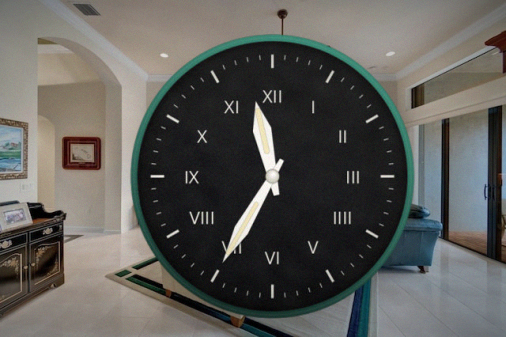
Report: {"hour": 11, "minute": 35}
